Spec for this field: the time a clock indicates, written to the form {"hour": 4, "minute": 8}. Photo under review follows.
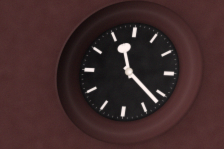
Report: {"hour": 11, "minute": 22}
